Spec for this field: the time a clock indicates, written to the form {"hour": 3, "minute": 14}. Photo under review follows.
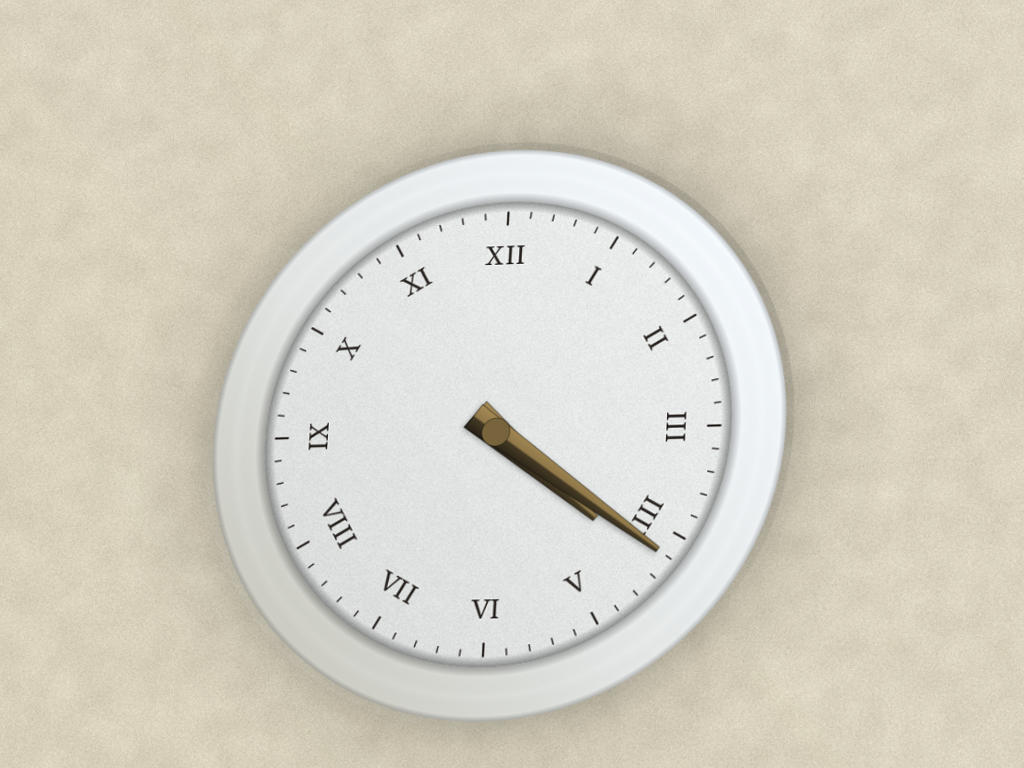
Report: {"hour": 4, "minute": 21}
